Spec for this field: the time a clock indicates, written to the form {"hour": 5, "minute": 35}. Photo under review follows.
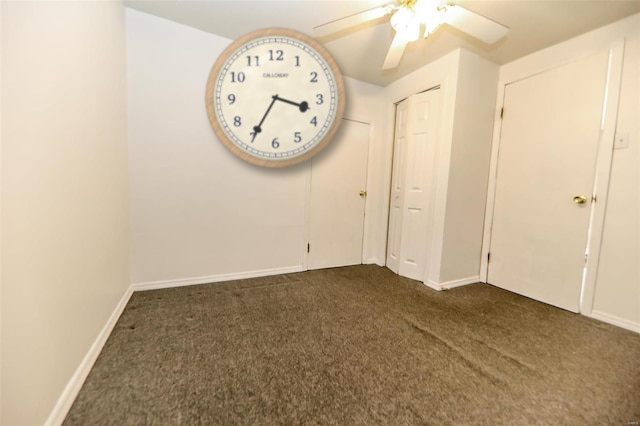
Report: {"hour": 3, "minute": 35}
